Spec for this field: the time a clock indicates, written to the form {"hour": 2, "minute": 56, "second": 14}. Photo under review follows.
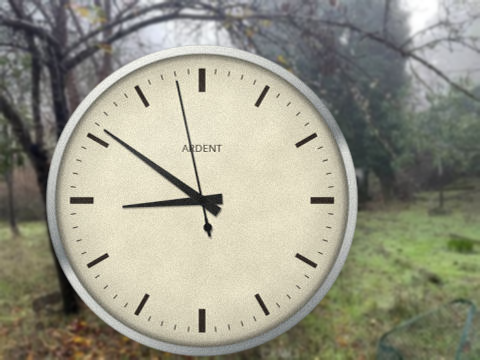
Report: {"hour": 8, "minute": 50, "second": 58}
